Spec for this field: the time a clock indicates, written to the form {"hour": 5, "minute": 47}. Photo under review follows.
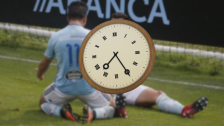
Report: {"hour": 7, "minute": 25}
